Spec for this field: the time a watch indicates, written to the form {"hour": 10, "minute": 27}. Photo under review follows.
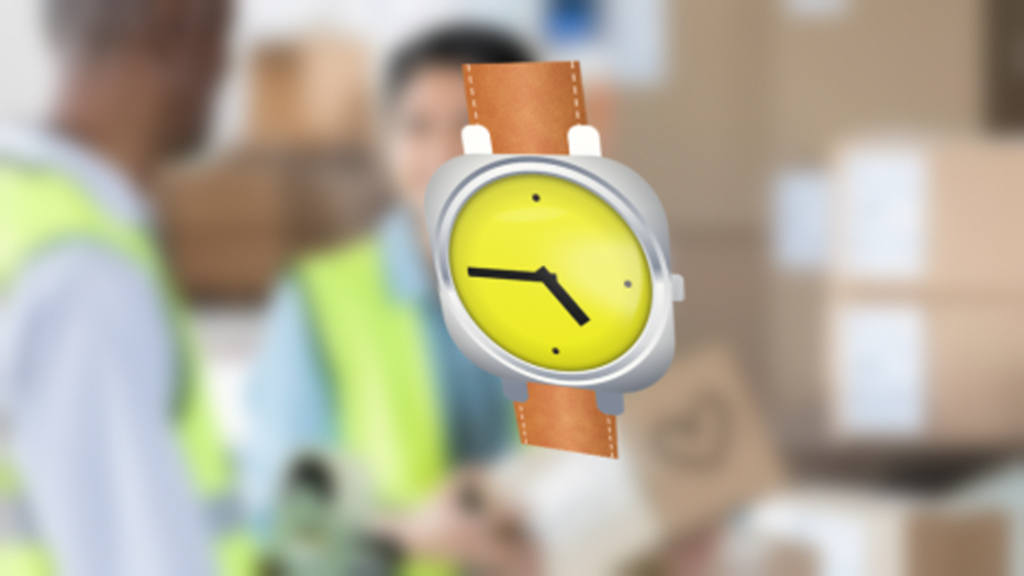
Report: {"hour": 4, "minute": 45}
